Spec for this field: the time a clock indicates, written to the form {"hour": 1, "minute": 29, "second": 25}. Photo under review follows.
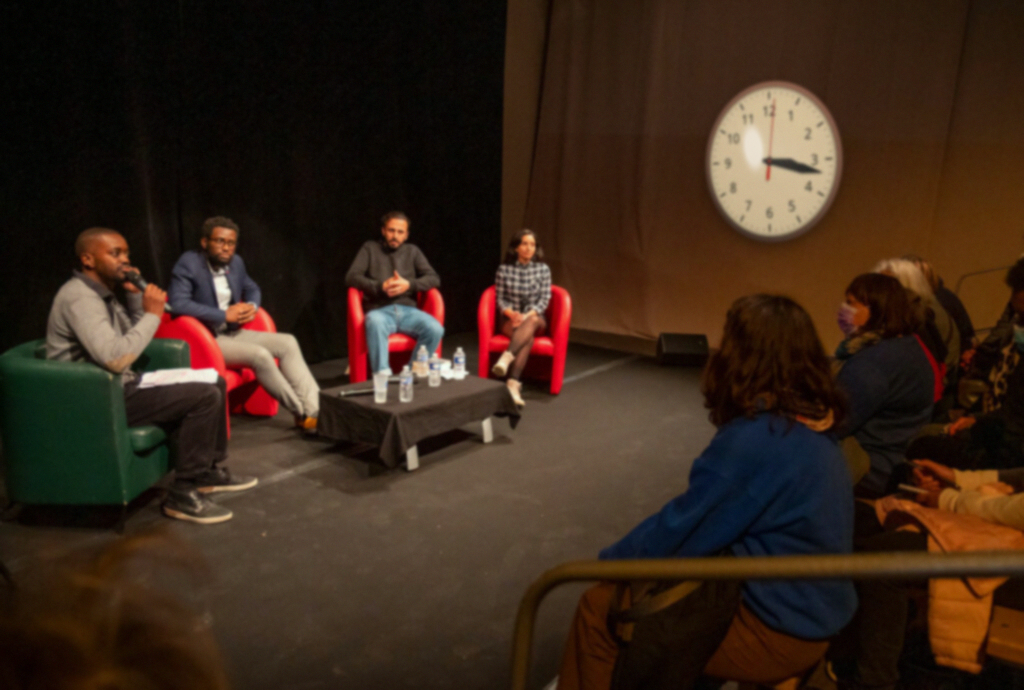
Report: {"hour": 3, "minute": 17, "second": 1}
